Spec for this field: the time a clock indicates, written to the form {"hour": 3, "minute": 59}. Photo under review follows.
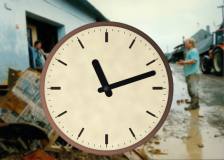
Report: {"hour": 11, "minute": 12}
